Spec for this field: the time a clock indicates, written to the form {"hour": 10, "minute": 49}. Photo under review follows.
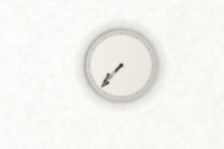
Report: {"hour": 7, "minute": 37}
